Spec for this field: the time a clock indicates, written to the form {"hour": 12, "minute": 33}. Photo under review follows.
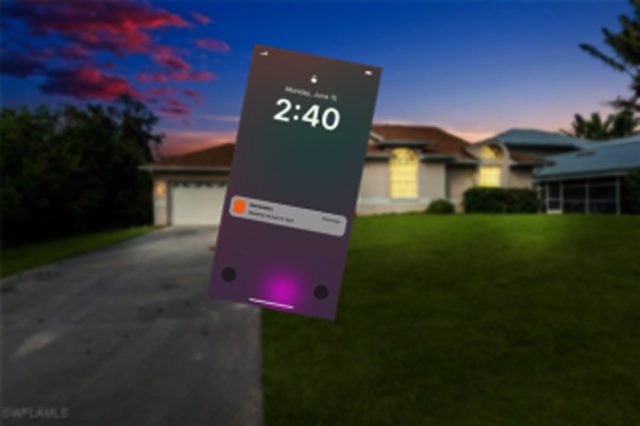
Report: {"hour": 2, "minute": 40}
